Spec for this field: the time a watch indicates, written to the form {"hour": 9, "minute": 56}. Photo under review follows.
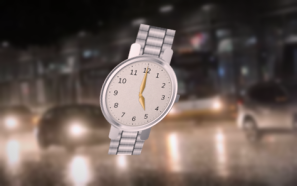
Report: {"hour": 5, "minute": 0}
